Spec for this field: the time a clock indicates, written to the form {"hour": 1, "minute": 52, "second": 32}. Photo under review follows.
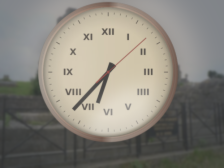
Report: {"hour": 6, "minute": 37, "second": 8}
